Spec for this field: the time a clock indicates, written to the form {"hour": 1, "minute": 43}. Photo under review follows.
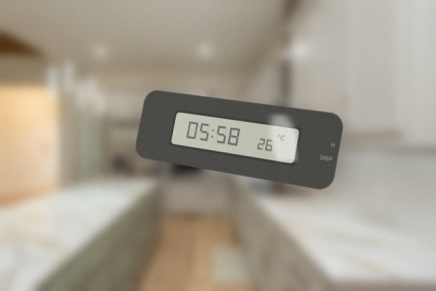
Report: {"hour": 5, "minute": 58}
